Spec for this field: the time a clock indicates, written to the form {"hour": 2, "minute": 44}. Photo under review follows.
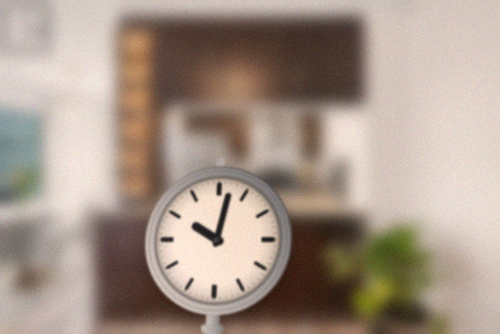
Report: {"hour": 10, "minute": 2}
